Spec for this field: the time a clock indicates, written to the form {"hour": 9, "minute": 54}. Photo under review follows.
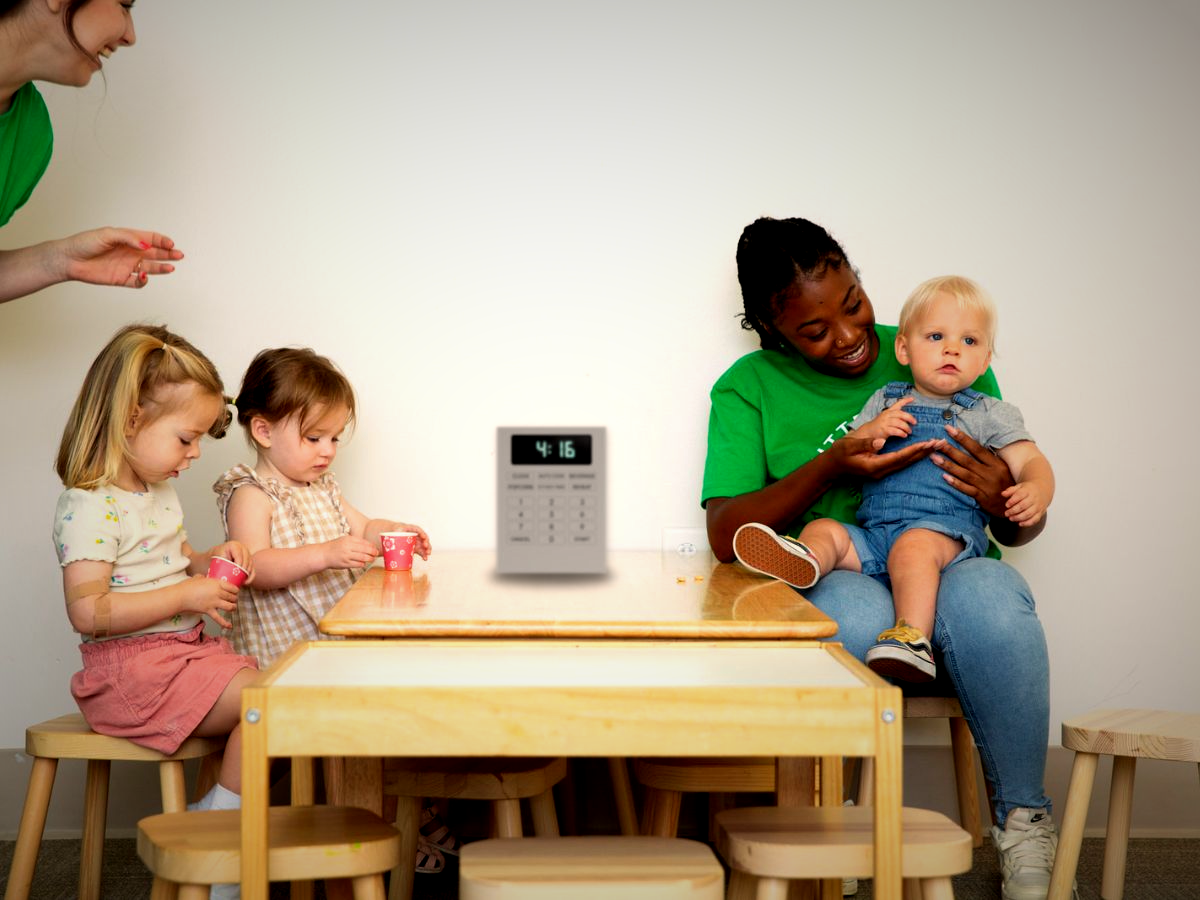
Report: {"hour": 4, "minute": 16}
